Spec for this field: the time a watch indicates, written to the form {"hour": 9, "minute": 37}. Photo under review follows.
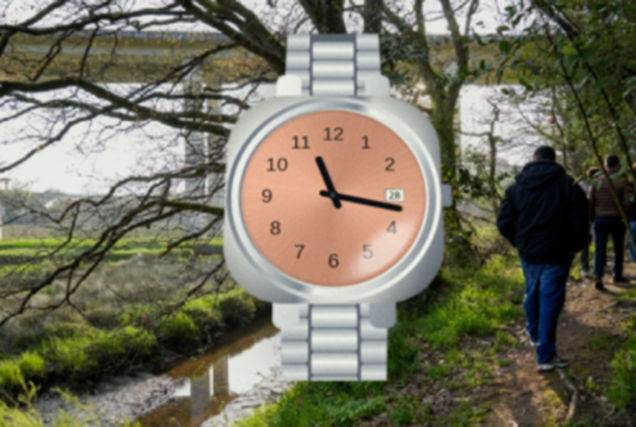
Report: {"hour": 11, "minute": 17}
